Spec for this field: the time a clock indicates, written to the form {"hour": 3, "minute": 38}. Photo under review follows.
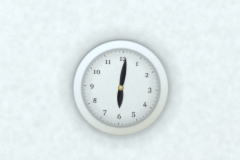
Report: {"hour": 6, "minute": 1}
